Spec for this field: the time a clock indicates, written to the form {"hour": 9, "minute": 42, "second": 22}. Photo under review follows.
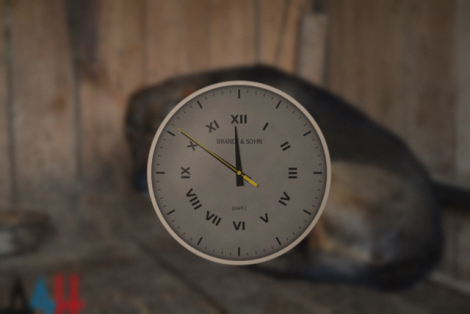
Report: {"hour": 11, "minute": 50, "second": 51}
